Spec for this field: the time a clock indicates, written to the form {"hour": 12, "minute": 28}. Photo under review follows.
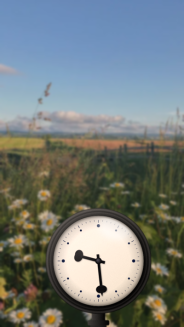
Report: {"hour": 9, "minute": 29}
